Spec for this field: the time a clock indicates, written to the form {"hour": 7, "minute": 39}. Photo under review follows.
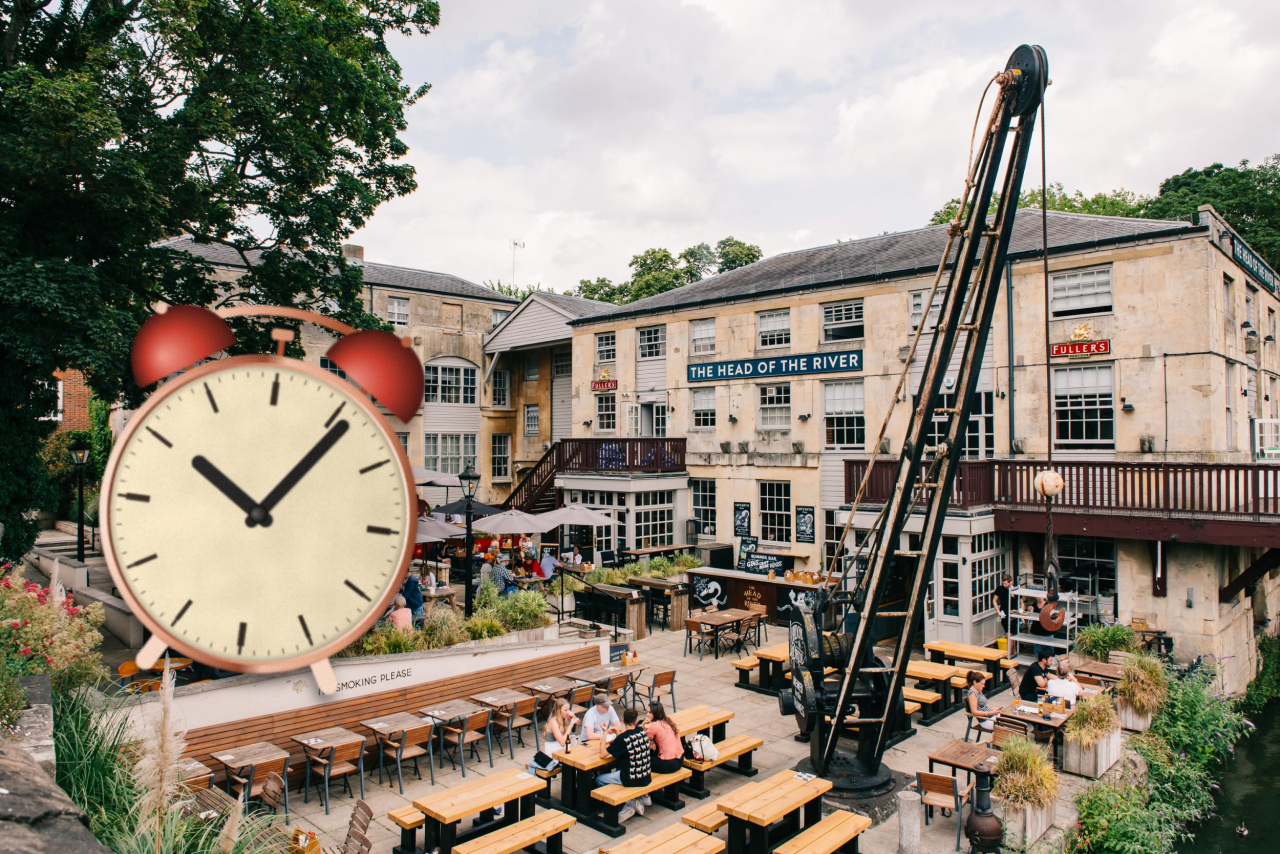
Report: {"hour": 10, "minute": 6}
